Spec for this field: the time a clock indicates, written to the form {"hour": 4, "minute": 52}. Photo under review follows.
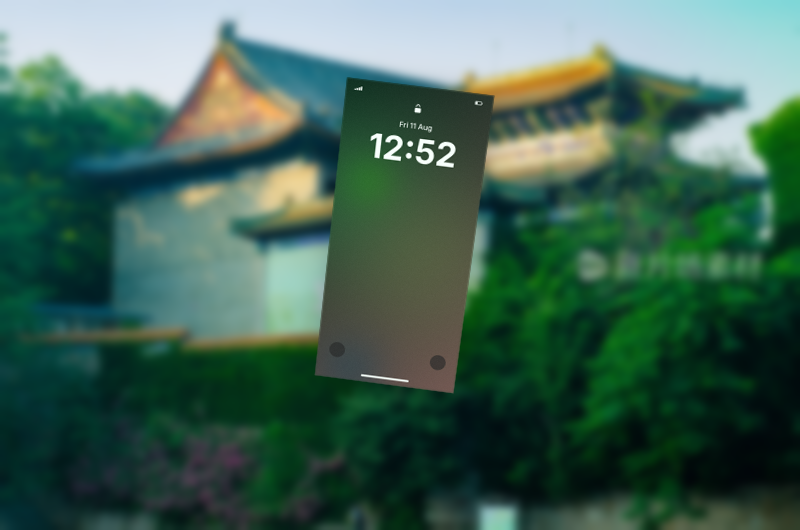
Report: {"hour": 12, "minute": 52}
